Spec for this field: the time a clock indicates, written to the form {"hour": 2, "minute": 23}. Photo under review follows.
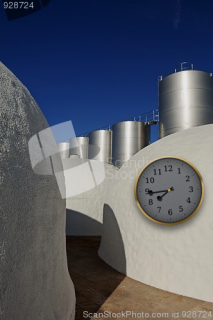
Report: {"hour": 7, "minute": 44}
